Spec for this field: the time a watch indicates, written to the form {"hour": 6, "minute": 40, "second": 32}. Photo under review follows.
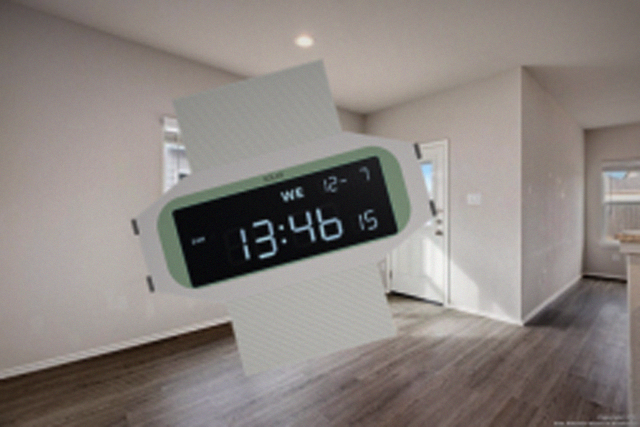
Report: {"hour": 13, "minute": 46, "second": 15}
